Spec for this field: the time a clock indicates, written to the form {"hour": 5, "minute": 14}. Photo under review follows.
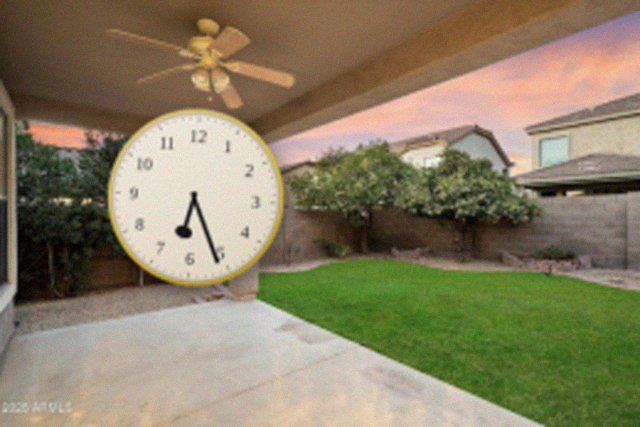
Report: {"hour": 6, "minute": 26}
